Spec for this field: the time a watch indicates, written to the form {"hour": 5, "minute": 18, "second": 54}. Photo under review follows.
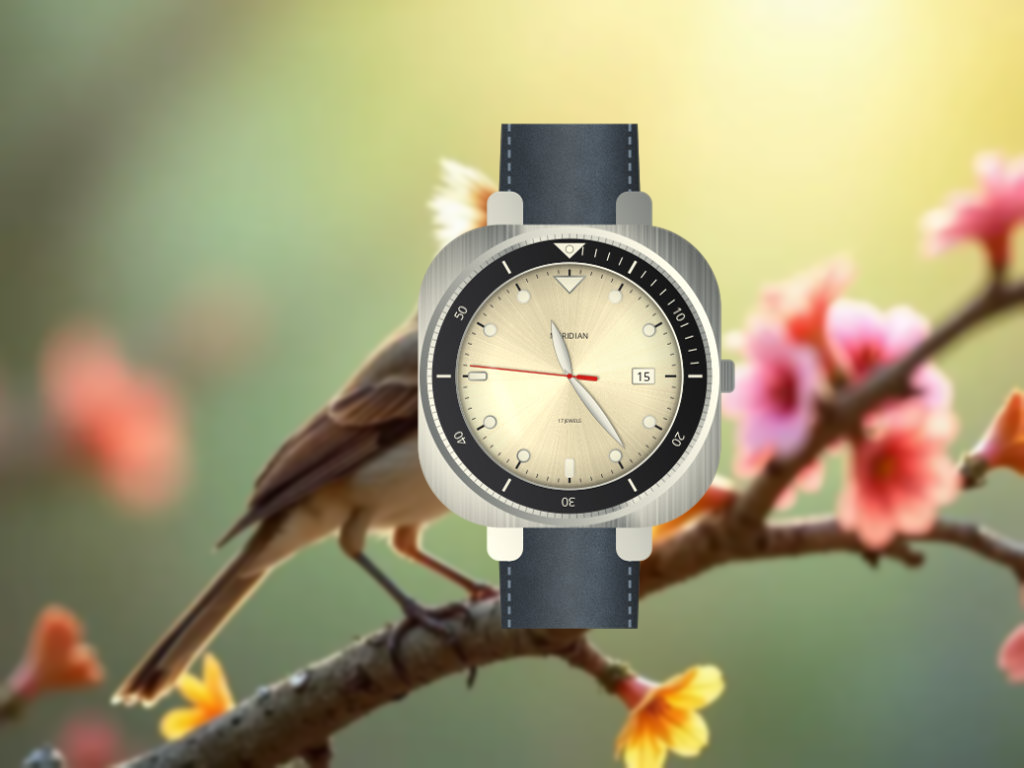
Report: {"hour": 11, "minute": 23, "second": 46}
